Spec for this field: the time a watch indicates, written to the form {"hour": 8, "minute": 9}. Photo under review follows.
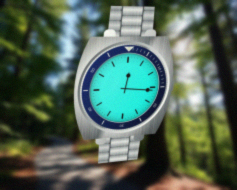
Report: {"hour": 12, "minute": 16}
